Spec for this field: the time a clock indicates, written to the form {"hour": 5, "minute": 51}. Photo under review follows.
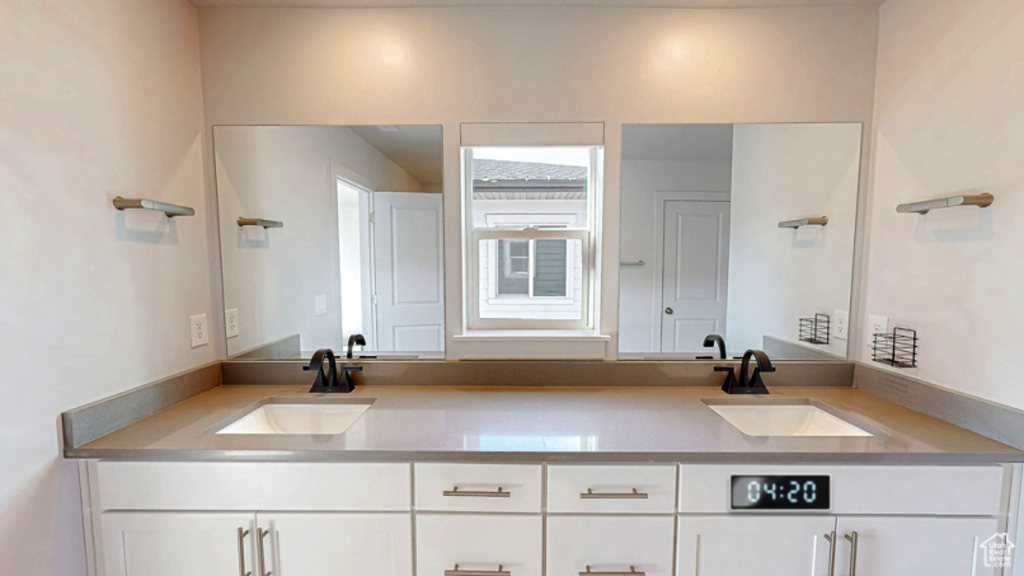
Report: {"hour": 4, "minute": 20}
